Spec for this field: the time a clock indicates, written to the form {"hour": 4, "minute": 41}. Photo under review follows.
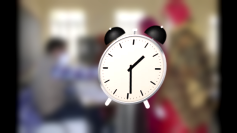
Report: {"hour": 1, "minute": 29}
